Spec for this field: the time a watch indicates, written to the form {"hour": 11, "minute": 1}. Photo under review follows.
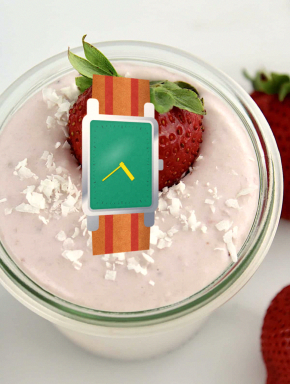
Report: {"hour": 4, "minute": 39}
